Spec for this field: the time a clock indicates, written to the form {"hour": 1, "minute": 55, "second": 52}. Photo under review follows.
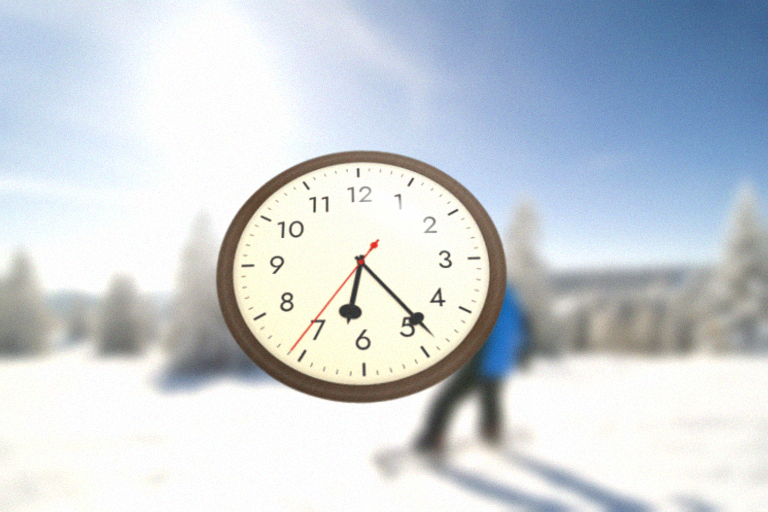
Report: {"hour": 6, "minute": 23, "second": 36}
